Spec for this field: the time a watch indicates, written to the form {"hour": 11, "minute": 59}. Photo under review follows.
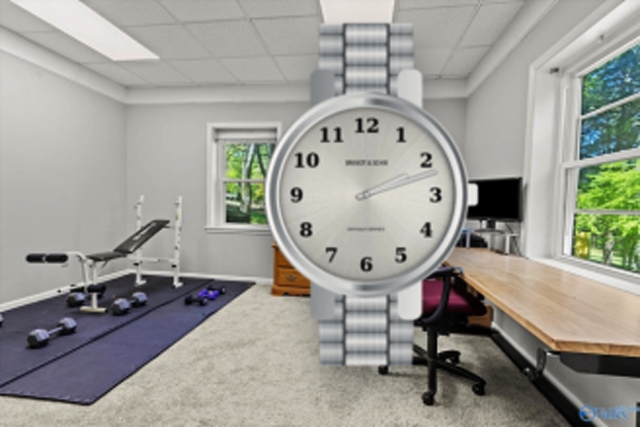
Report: {"hour": 2, "minute": 12}
